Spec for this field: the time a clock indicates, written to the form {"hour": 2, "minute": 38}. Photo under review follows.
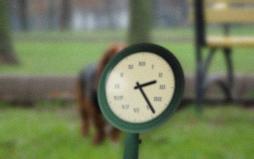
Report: {"hour": 2, "minute": 24}
